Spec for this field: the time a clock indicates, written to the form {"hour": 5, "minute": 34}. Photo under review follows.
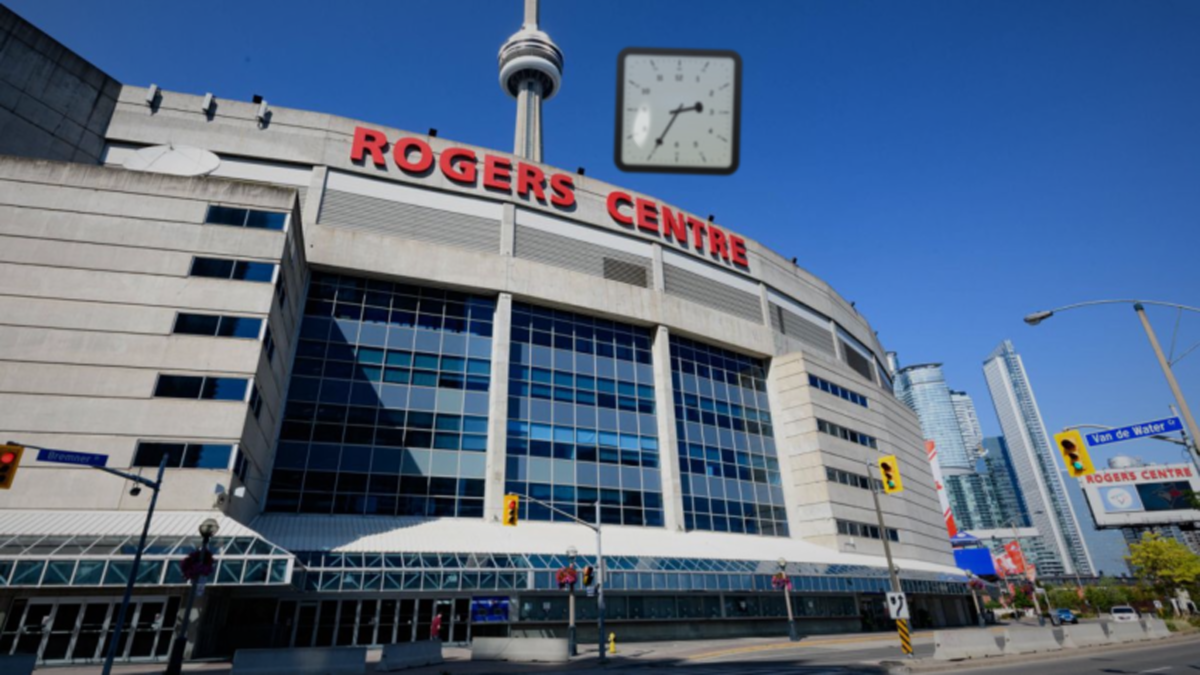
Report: {"hour": 2, "minute": 35}
